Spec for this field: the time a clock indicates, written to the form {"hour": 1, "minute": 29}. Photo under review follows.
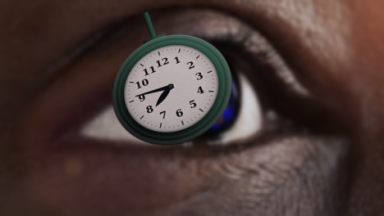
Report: {"hour": 7, "minute": 46}
